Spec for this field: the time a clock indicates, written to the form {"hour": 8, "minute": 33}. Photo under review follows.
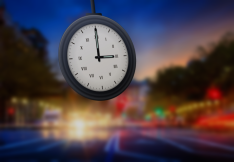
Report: {"hour": 3, "minute": 0}
